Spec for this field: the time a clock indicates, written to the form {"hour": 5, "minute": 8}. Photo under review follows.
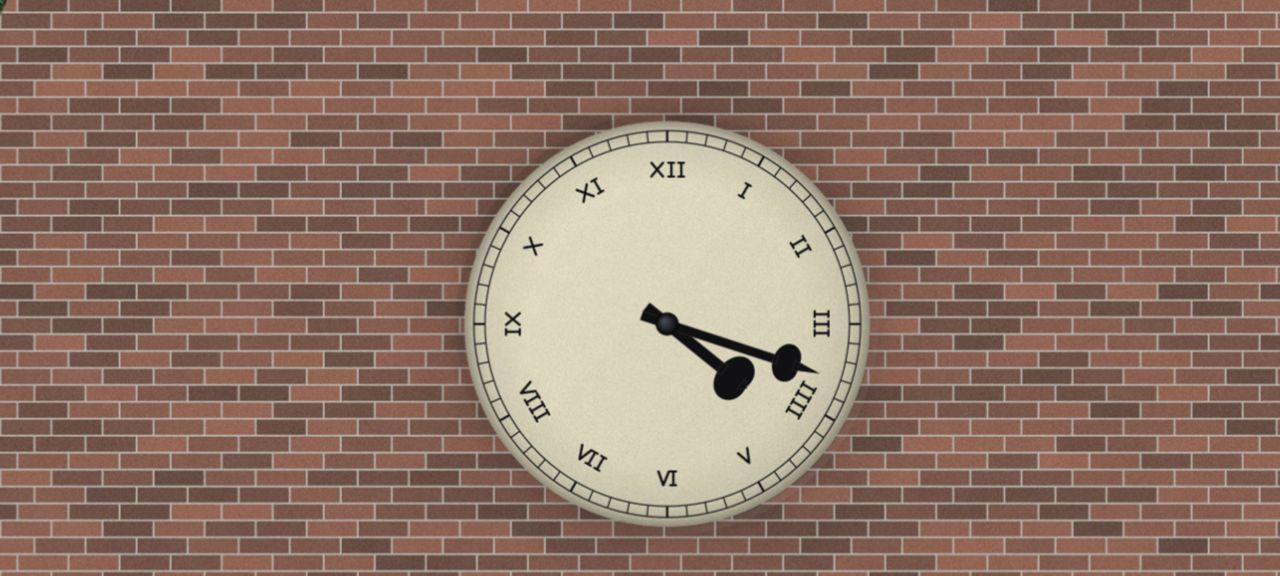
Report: {"hour": 4, "minute": 18}
